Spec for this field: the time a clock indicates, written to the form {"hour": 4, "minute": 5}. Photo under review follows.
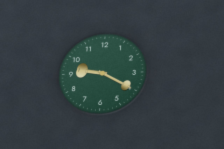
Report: {"hour": 9, "minute": 20}
